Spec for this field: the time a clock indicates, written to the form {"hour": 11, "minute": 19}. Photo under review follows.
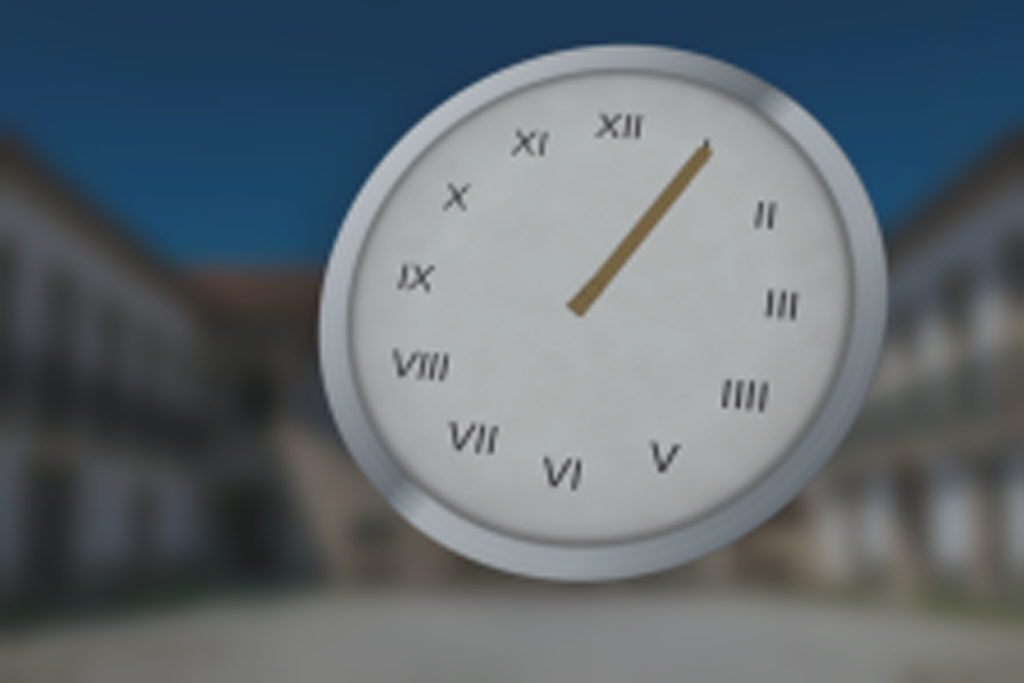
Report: {"hour": 1, "minute": 5}
